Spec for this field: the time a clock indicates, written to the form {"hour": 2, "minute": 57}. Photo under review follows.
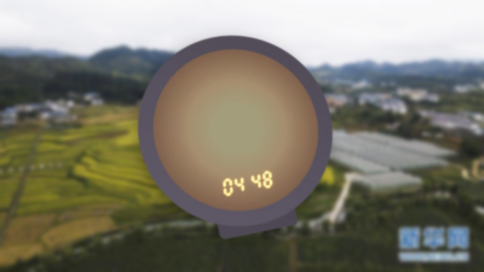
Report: {"hour": 4, "minute": 48}
